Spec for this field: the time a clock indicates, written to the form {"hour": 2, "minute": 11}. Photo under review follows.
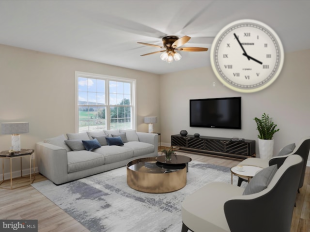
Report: {"hour": 3, "minute": 55}
